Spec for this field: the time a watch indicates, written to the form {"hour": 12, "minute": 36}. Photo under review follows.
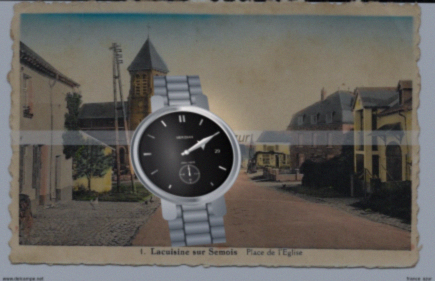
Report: {"hour": 2, "minute": 10}
